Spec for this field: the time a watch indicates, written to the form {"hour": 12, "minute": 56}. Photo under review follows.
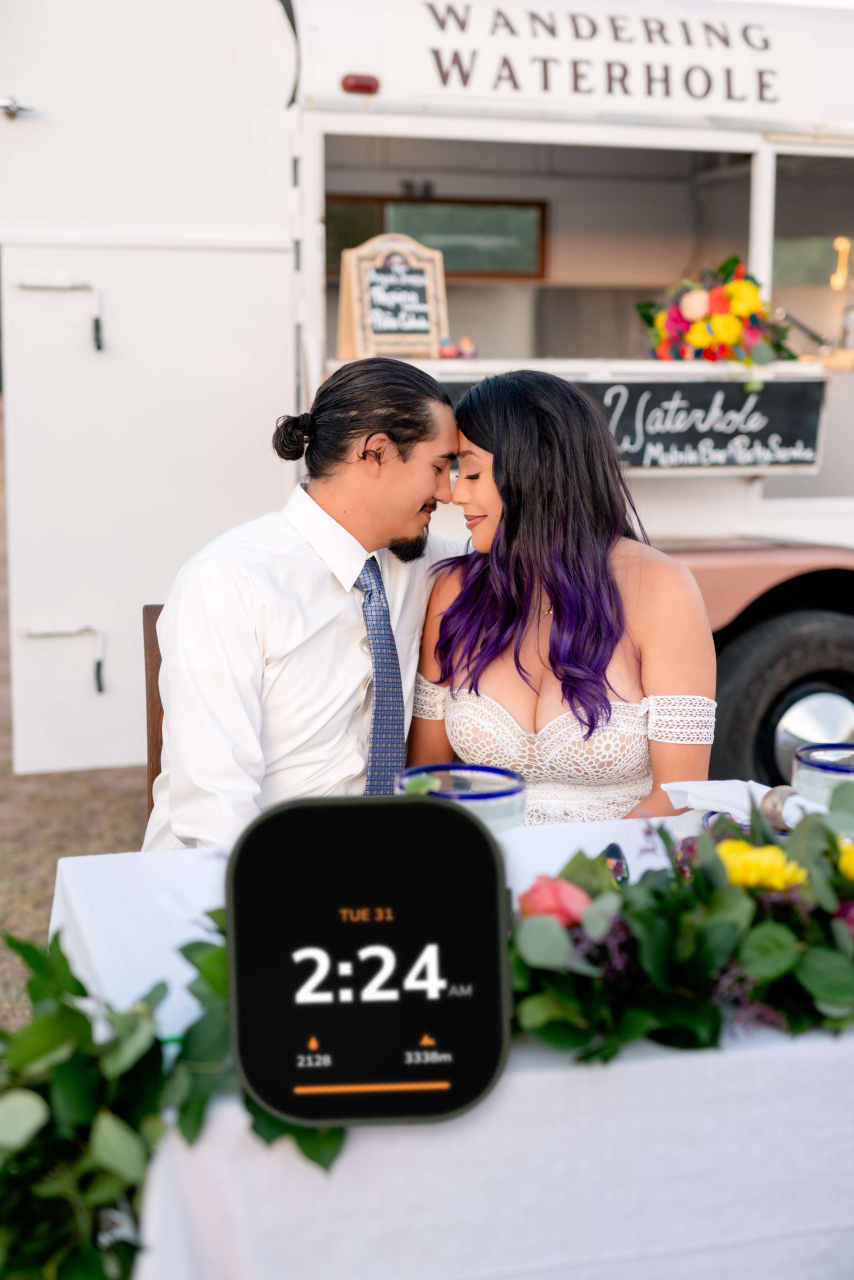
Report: {"hour": 2, "minute": 24}
